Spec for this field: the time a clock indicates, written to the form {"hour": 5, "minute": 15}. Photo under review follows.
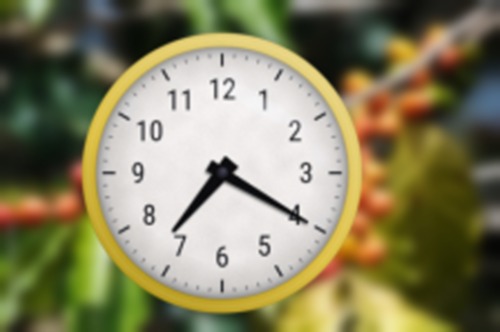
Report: {"hour": 7, "minute": 20}
